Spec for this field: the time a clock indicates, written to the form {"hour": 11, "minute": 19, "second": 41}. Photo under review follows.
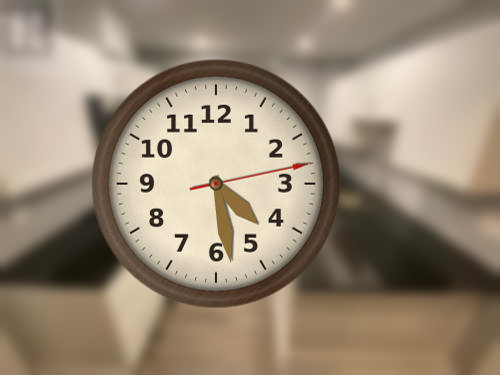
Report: {"hour": 4, "minute": 28, "second": 13}
